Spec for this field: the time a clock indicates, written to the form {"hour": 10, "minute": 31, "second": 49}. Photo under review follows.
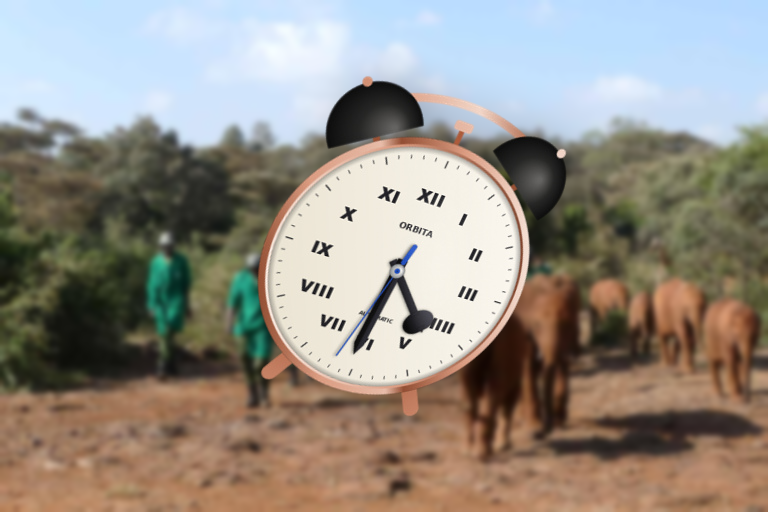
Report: {"hour": 4, "minute": 30, "second": 32}
